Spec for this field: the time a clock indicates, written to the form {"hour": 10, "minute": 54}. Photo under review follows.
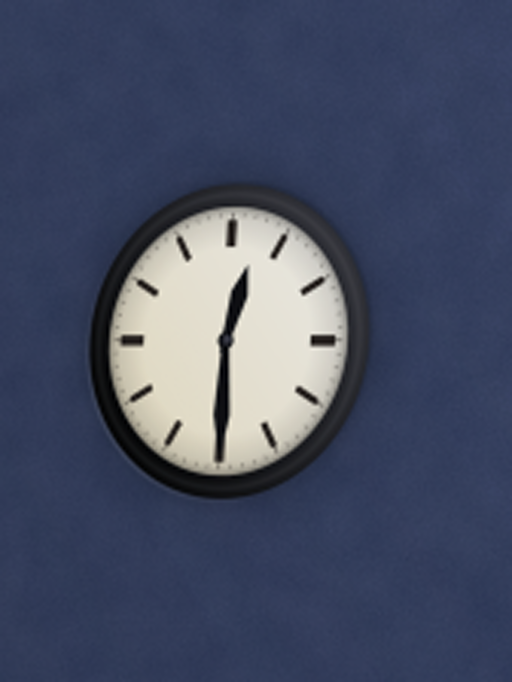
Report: {"hour": 12, "minute": 30}
